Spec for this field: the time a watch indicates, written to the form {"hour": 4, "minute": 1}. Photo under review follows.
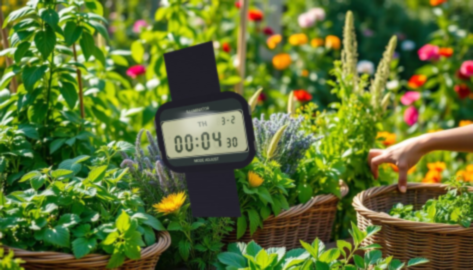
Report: {"hour": 0, "minute": 4}
